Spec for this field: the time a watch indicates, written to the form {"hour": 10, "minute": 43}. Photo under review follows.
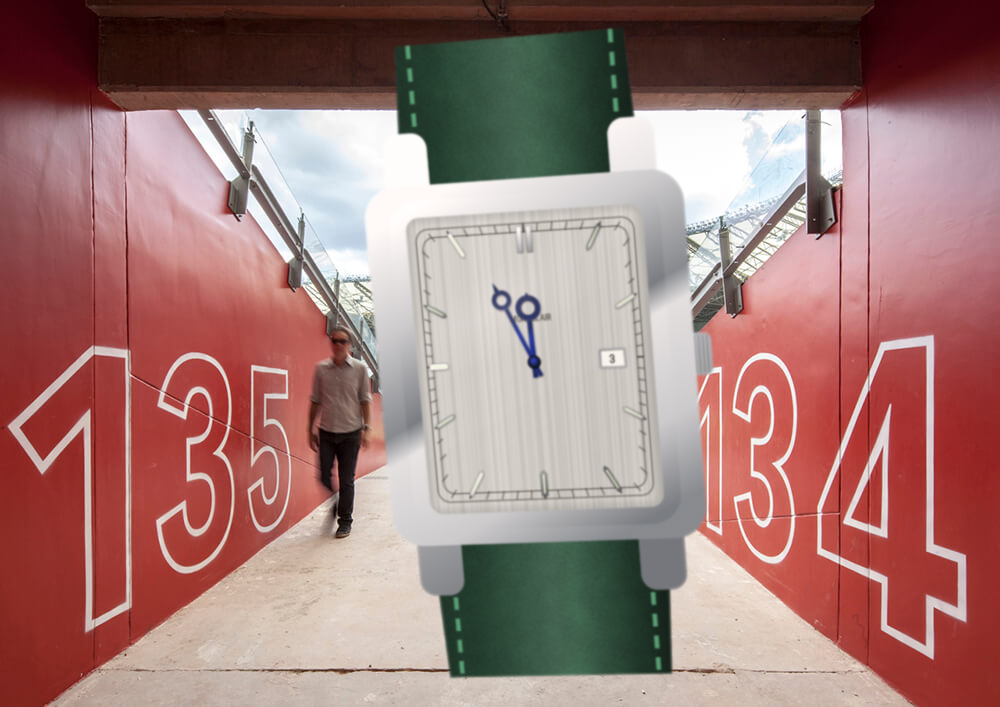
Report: {"hour": 11, "minute": 56}
